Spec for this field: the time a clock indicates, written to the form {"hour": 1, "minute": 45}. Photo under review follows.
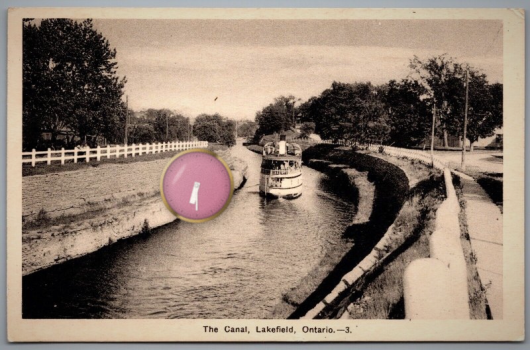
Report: {"hour": 6, "minute": 30}
